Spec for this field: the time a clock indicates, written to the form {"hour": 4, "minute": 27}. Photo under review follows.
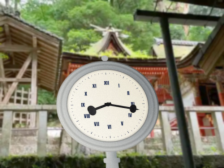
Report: {"hour": 8, "minute": 17}
